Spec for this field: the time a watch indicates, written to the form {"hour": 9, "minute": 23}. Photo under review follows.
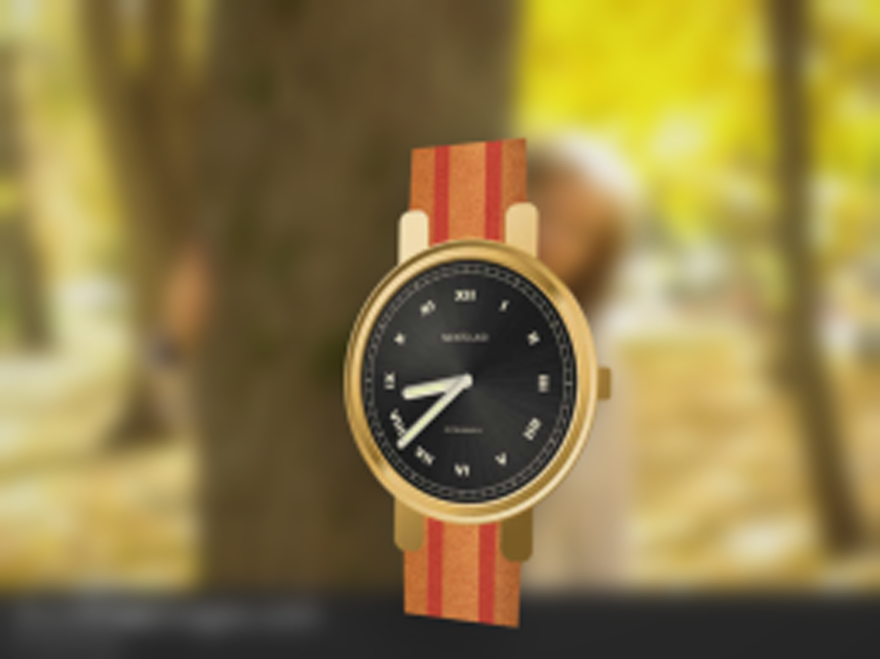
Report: {"hour": 8, "minute": 38}
